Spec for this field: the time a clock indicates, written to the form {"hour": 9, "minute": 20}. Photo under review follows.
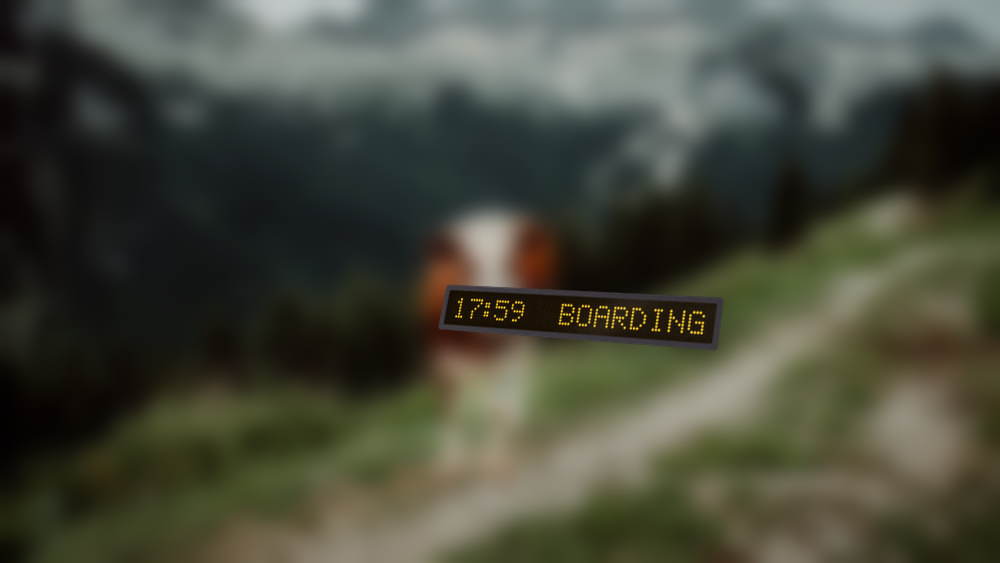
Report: {"hour": 17, "minute": 59}
